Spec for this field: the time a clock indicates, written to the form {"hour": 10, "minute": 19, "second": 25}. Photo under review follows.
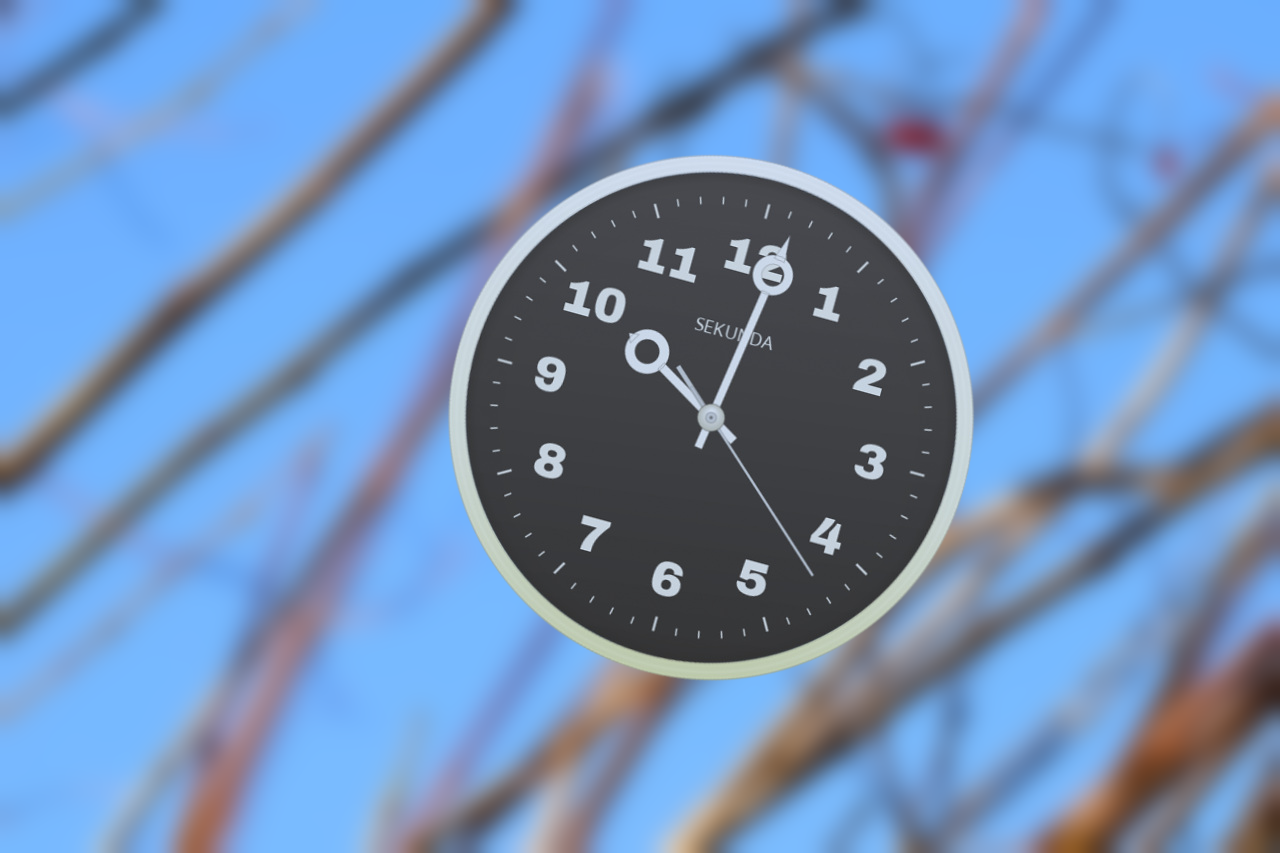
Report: {"hour": 10, "minute": 1, "second": 22}
